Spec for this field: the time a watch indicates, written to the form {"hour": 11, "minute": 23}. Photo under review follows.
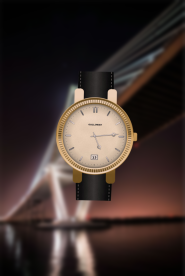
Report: {"hour": 5, "minute": 14}
